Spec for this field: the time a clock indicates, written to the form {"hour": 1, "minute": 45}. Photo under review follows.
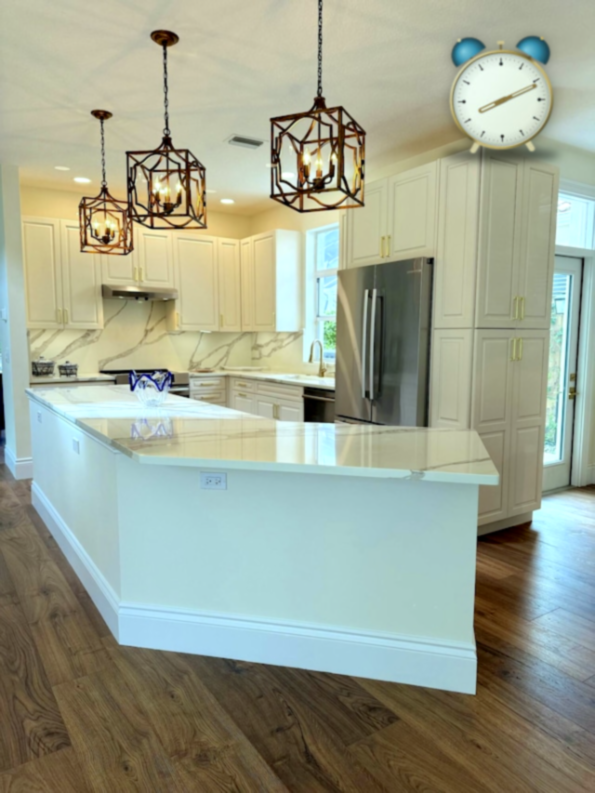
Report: {"hour": 8, "minute": 11}
